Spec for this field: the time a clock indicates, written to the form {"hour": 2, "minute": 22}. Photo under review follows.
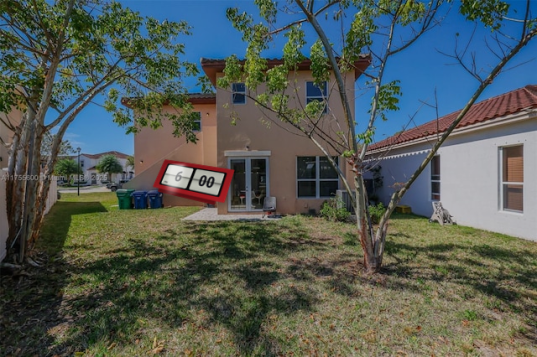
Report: {"hour": 6, "minute": 0}
